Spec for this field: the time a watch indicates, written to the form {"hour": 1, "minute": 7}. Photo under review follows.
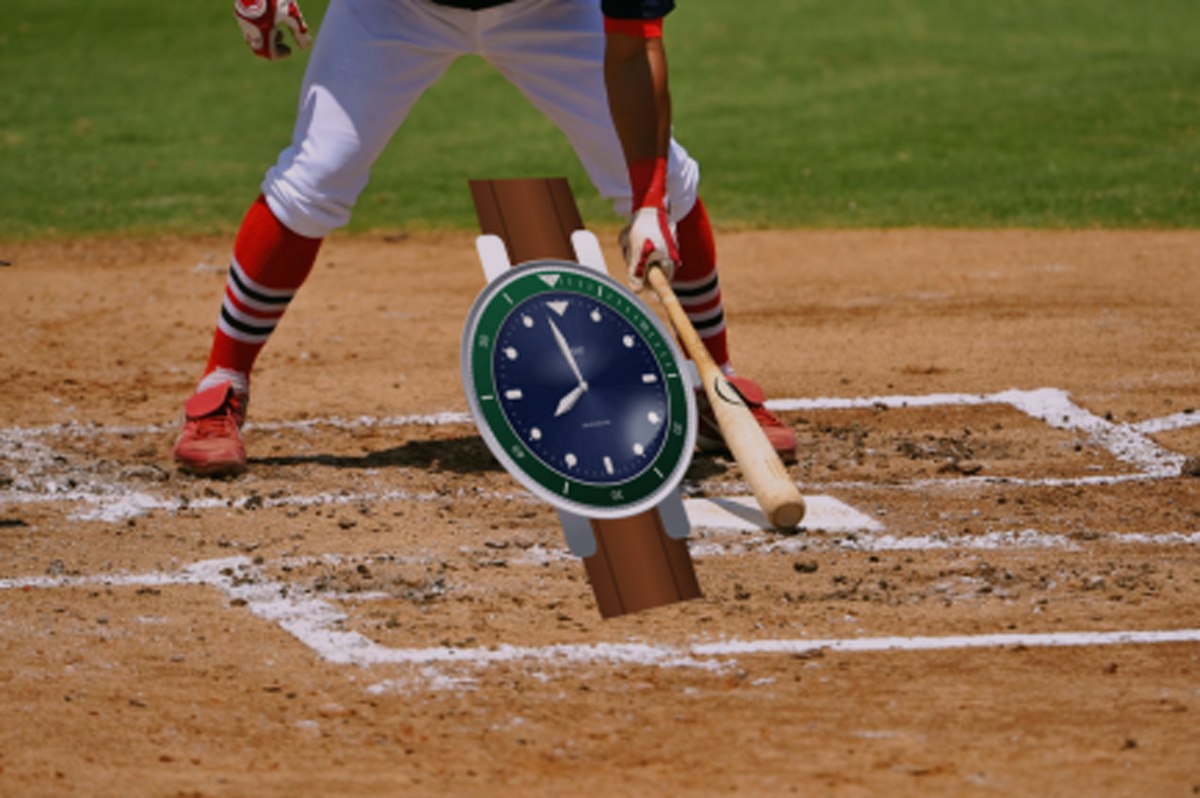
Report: {"hour": 7, "minute": 58}
